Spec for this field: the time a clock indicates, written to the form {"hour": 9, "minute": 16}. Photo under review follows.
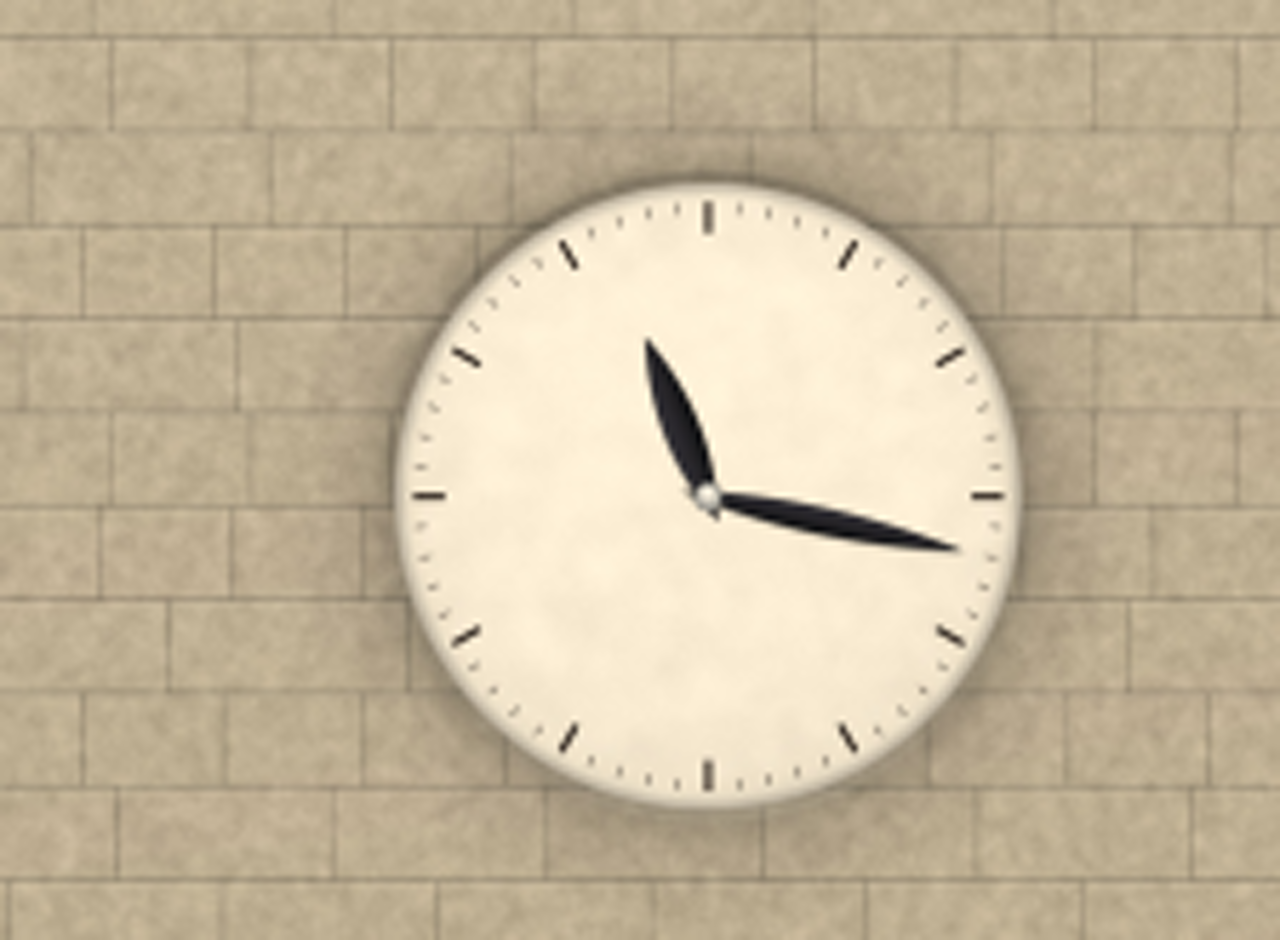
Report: {"hour": 11, "minute": 17}
